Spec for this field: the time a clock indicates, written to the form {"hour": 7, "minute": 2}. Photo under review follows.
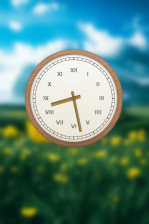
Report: {"hour": 8, "minute": 28}
